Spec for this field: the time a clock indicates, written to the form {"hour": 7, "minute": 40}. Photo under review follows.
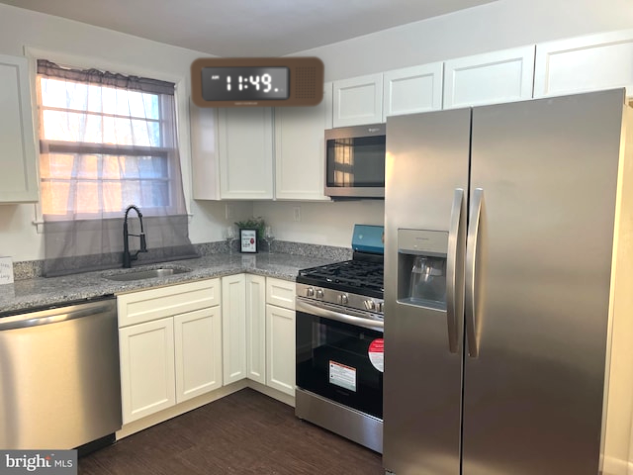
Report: {"hour": 11, "minute": 49}
